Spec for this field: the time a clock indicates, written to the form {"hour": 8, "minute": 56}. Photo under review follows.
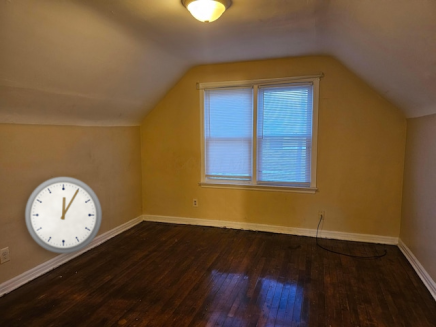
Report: {"hour": 12, "minute": 5}
